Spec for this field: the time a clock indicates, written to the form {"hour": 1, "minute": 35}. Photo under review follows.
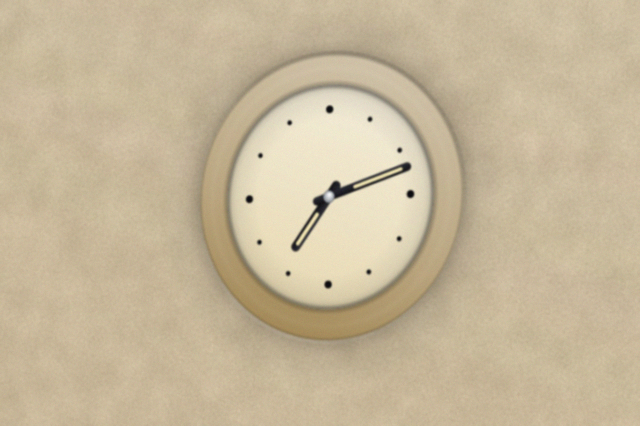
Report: {"hour": 7, "minute": 12}
